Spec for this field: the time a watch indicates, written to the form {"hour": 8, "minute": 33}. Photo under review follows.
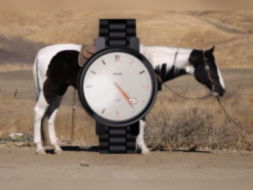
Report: {"hour": 4, "minute": 24}
